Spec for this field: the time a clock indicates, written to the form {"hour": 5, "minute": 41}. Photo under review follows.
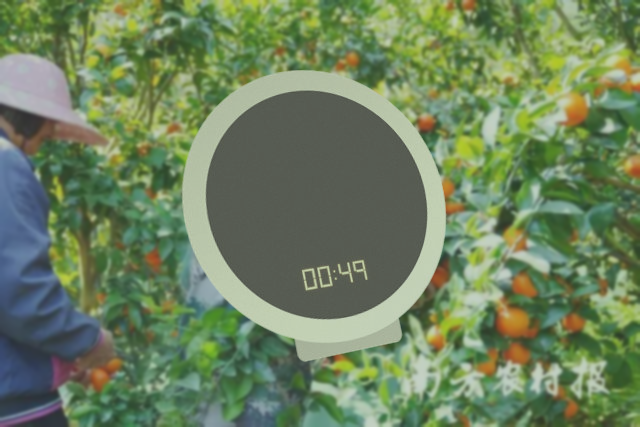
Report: {"hour": 0, "minute": 49}
